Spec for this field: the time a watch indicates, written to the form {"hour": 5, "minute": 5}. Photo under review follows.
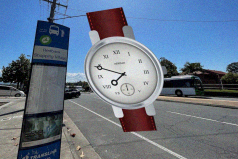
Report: {"hour": 7, "minute": 49}
